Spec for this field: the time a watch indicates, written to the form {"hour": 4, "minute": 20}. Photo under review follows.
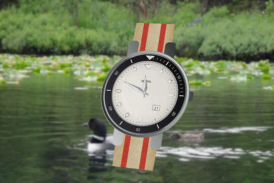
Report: {"hour": 11, "minute": 49}
